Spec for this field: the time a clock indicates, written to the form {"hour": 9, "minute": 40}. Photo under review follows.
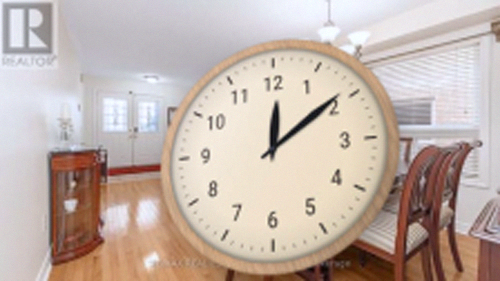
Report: {"hour": 12, "minute": 9}
